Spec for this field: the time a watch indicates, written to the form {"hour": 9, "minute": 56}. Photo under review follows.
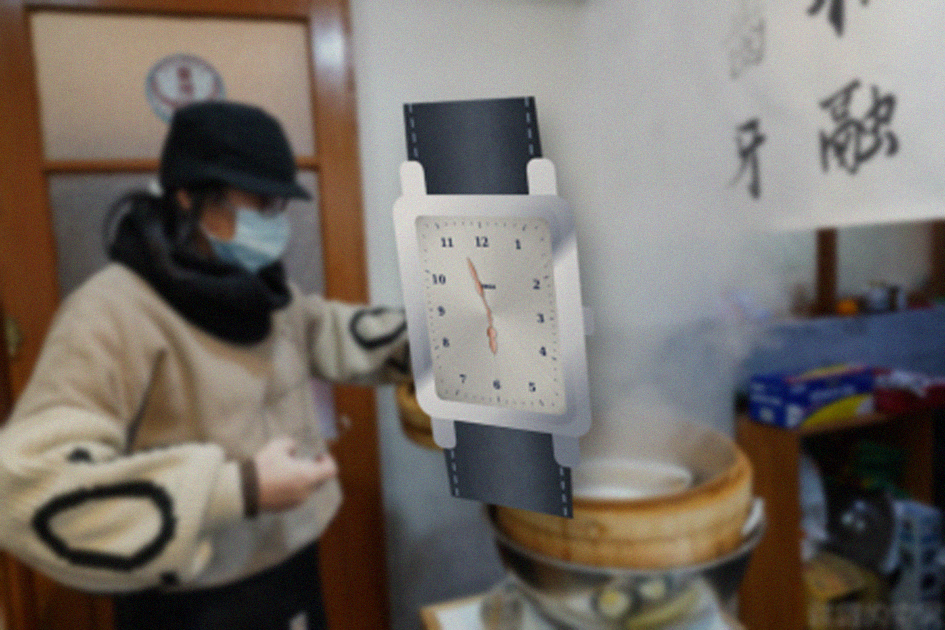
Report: {"hour": 5, "minute": 57}
